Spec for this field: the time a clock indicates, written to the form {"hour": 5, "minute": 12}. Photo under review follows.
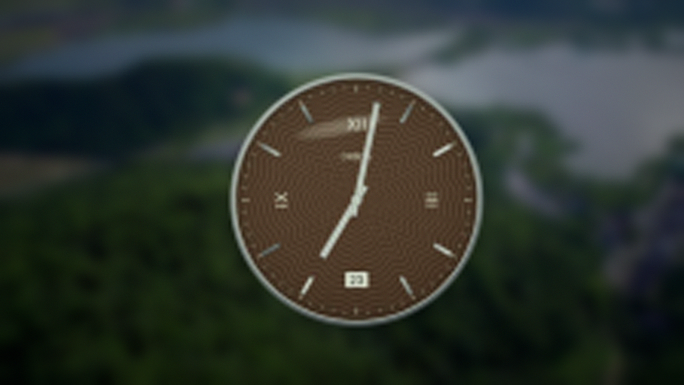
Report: {"hour": 7, "minute": 2}
